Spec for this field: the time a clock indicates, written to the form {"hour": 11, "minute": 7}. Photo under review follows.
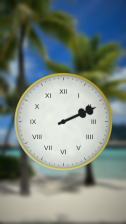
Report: {"hour": 2, "minute": 11}
